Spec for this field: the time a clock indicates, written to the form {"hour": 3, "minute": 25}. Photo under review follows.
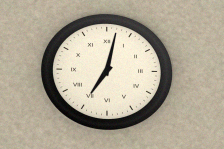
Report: {"hour": 7, "minute": 2}
